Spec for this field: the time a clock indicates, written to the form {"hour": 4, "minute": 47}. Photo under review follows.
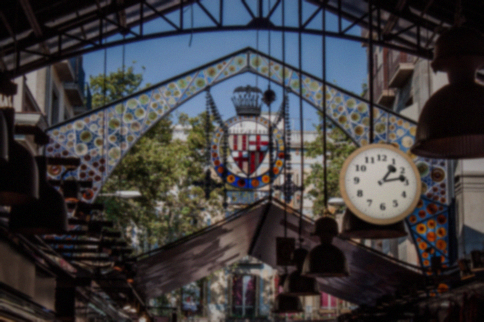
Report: {"hour": 1, "minute": 13}
